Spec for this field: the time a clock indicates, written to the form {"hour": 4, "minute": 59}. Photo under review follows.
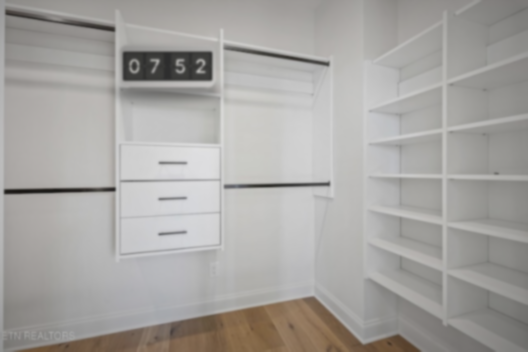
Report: {"hour": 7, "minute": 52}
